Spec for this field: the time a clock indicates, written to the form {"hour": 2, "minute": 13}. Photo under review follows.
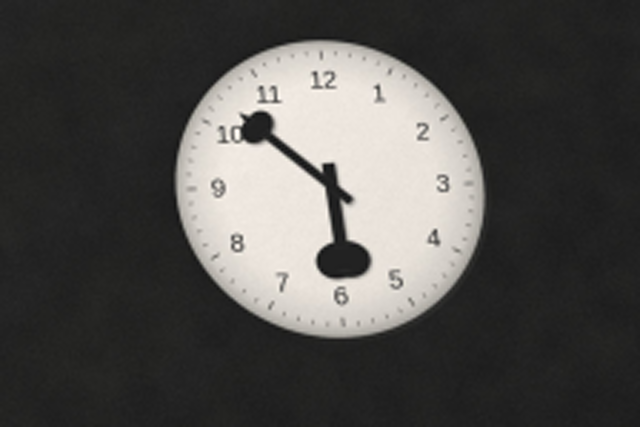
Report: {"hour": 5, "minute": 52}
